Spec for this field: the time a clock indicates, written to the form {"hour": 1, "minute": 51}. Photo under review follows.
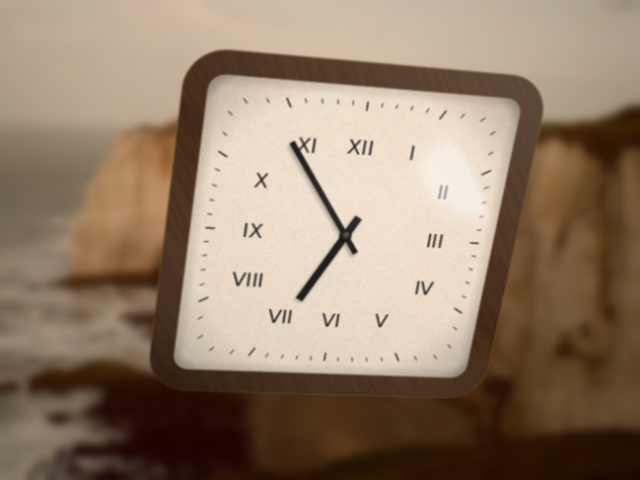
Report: {"hour": 6, "minute": 54}
